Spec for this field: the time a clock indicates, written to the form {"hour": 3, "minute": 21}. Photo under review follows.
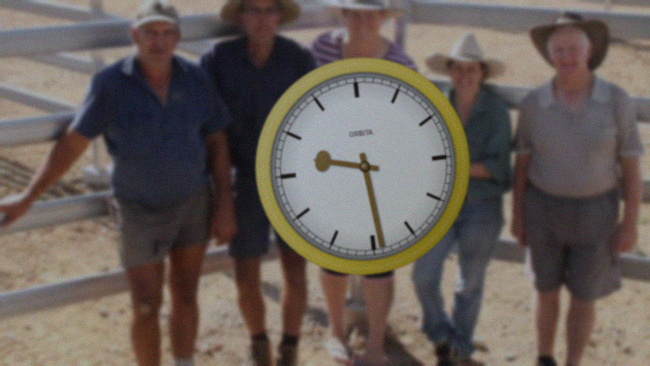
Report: {"hour": 9, "minute": 29}
